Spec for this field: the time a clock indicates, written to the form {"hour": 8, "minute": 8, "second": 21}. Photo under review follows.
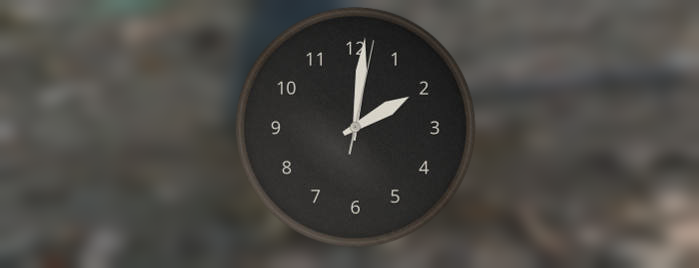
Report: {"hour": 2, "minute": 1, "second": 2}
